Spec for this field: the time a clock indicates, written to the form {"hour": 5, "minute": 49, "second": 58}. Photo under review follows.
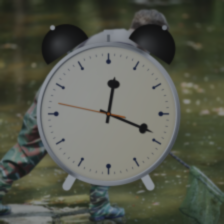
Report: {"hour": 12, "minute": 18, "second": 47}
